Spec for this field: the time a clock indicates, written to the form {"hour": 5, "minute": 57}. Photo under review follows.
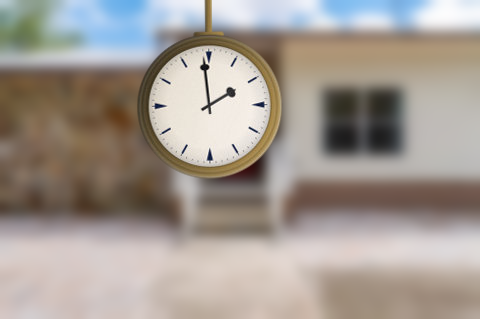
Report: {"hour": 1, "minute": 59}
